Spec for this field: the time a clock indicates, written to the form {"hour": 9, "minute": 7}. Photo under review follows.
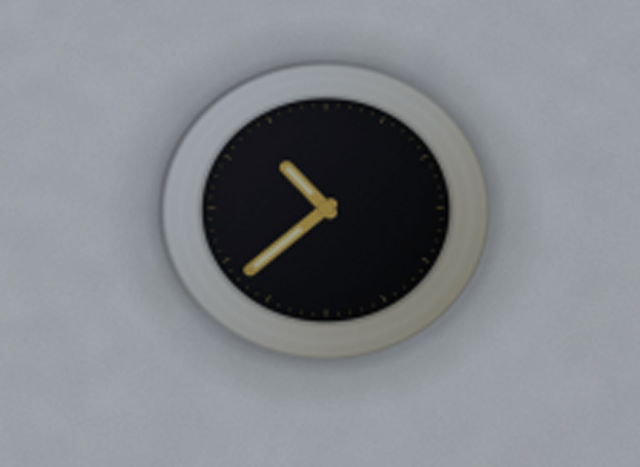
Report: {"hour": 10, "minute": 38}
